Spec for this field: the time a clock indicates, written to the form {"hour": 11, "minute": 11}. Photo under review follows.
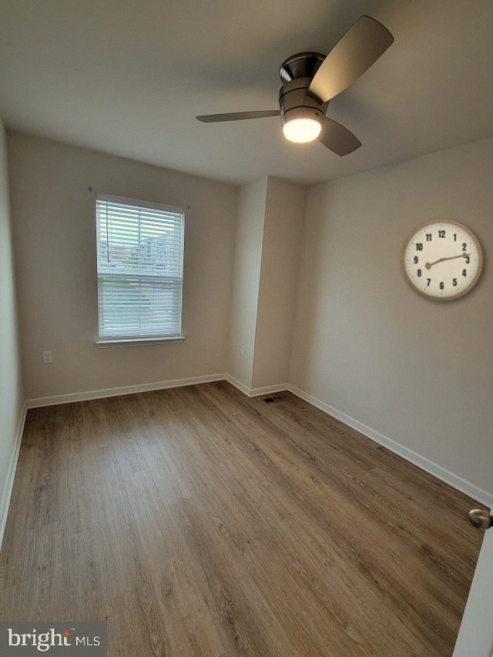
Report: {"hour": 8, "minute": 13}
